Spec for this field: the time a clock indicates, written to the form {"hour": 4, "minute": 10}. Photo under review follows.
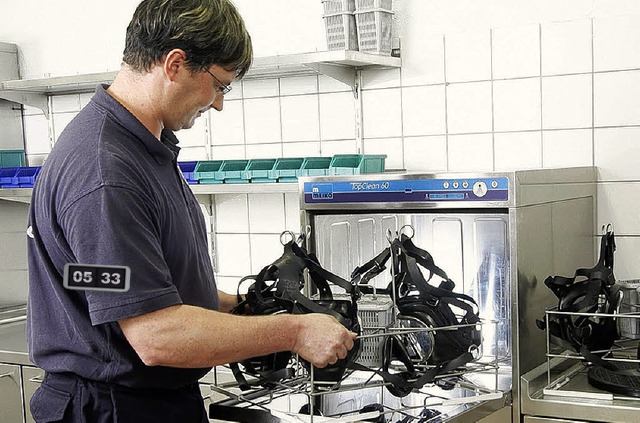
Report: {"hour": 5, "minute": 33}
